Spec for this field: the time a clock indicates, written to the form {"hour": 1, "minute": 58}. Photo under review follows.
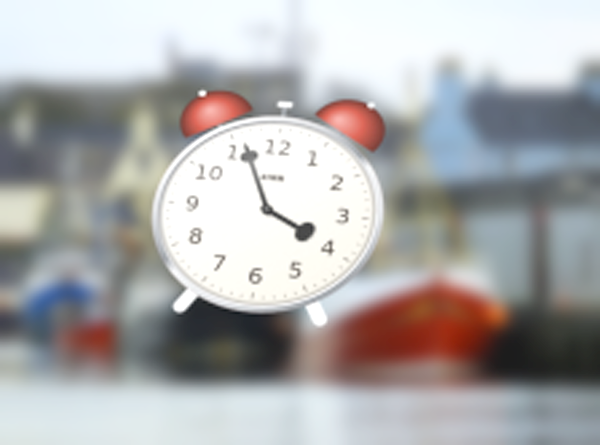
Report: {"hour": 3, "minute": 56}
